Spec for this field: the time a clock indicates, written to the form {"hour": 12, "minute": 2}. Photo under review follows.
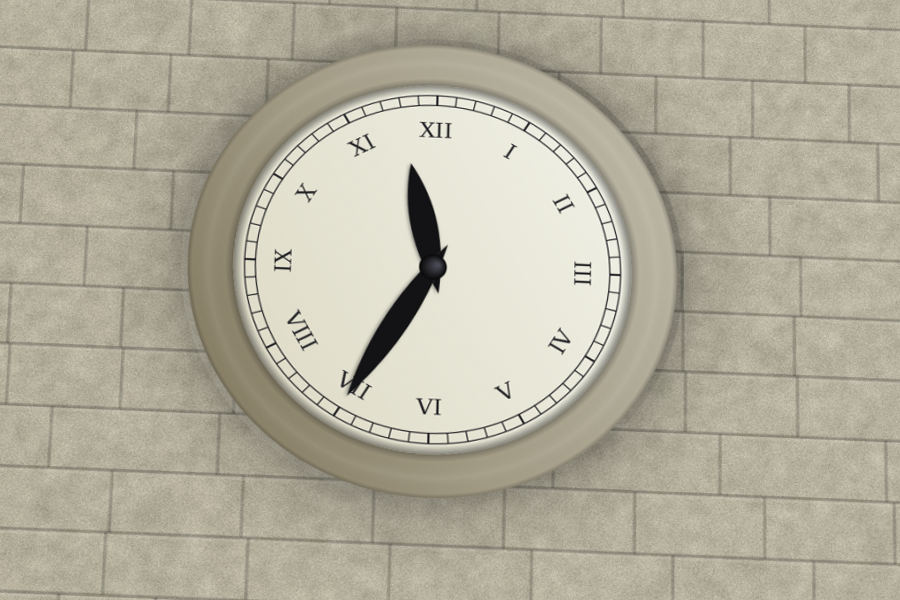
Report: {"hour": 11, "minute": 35}
